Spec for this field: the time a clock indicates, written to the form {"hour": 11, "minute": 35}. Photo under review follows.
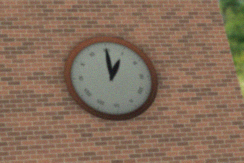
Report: {"hour": 1, "minute": 0}
